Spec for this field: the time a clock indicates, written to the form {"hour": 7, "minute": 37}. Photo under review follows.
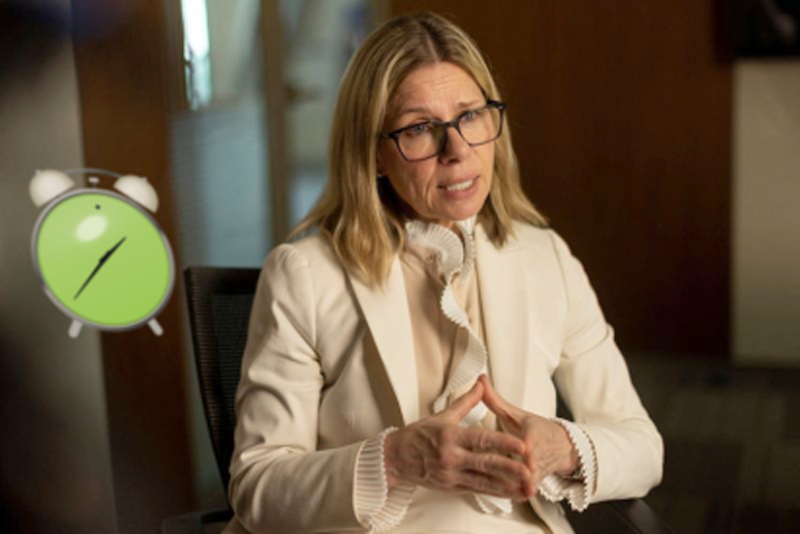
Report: {"hour": 1, "minute": 37}
